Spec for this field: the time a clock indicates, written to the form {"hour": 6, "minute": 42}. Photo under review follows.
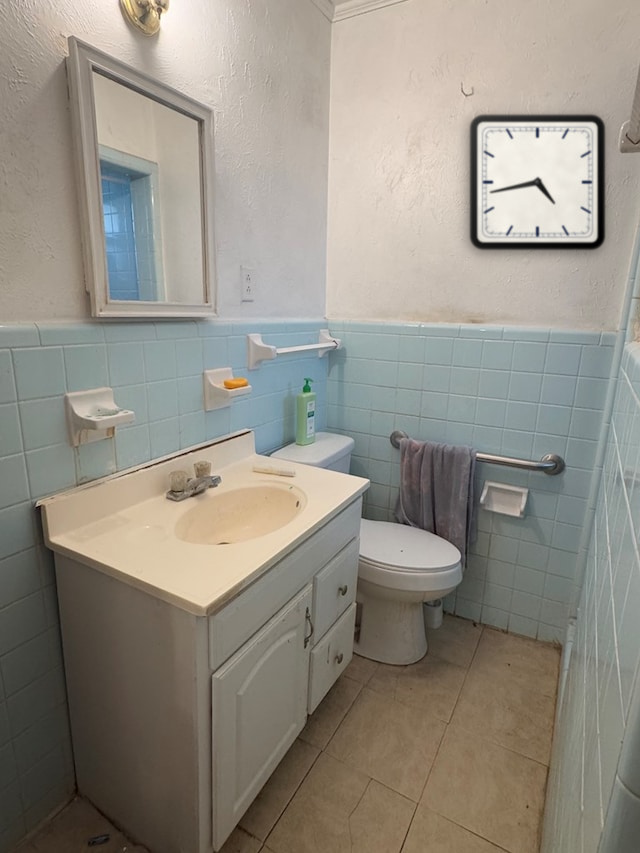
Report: {"hour": 4, "minute": 43}
